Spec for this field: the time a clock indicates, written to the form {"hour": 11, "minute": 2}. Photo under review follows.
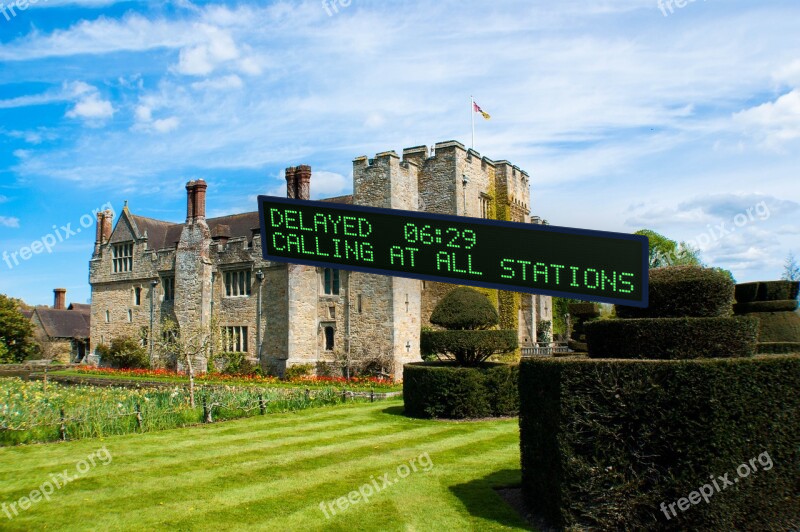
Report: {"hour": 6, "minute": 29}
